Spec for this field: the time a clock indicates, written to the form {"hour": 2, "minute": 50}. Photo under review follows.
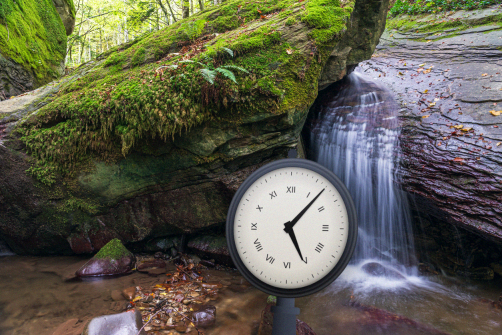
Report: {"hour": 5, "minute": 7}
